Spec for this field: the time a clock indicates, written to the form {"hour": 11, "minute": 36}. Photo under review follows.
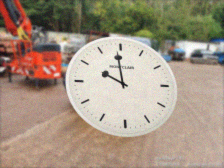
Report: {"hour": 9, "minute": 59}
